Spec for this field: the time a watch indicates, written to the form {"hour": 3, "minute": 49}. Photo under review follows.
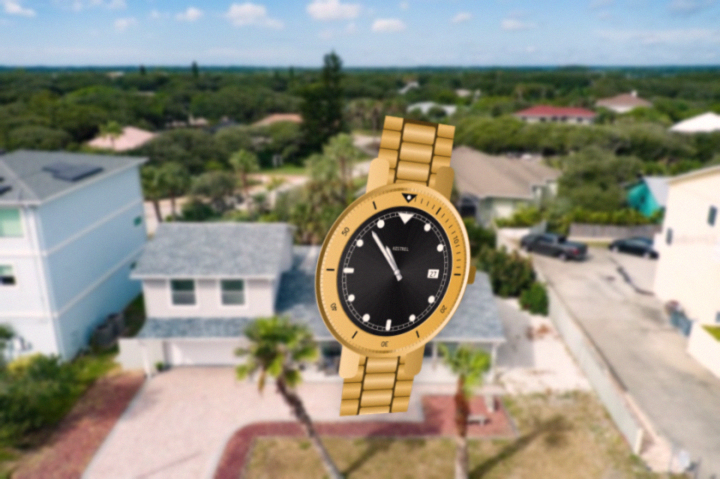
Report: {"hour": 10, "minute": 53}
